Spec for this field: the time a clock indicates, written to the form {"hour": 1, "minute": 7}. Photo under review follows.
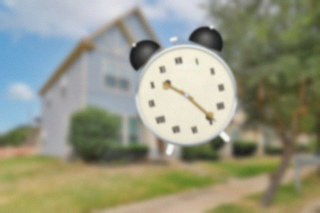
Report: {"hour": 10, "minute": 24}
